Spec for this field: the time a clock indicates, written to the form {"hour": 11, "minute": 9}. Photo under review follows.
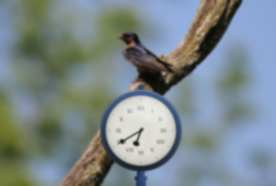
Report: {"hour": 6, "minute": 40}
